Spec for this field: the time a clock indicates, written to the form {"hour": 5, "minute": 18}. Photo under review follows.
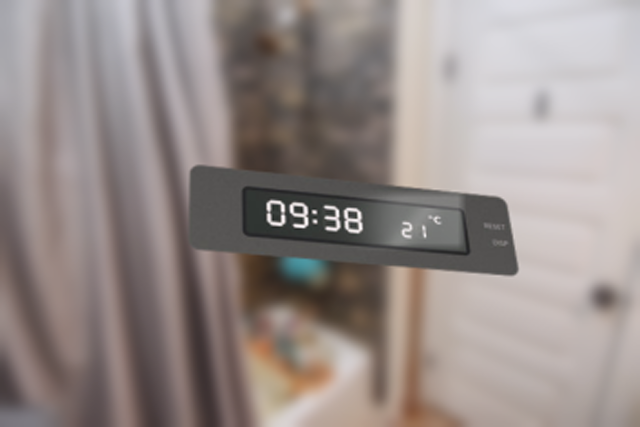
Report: {"hour": 9, "minute": 38}
